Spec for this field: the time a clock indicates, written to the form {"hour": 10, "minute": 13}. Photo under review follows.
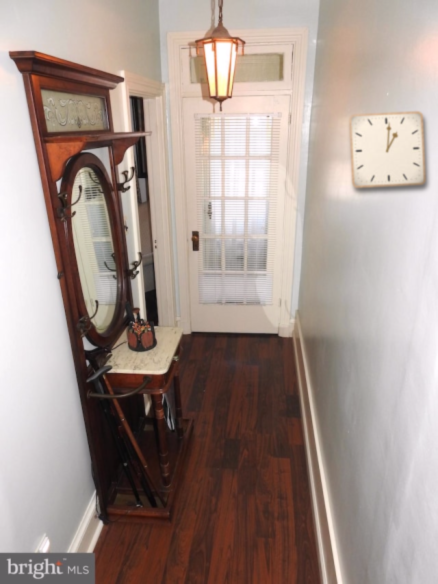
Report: {"hour": 1, "minute": 1}
